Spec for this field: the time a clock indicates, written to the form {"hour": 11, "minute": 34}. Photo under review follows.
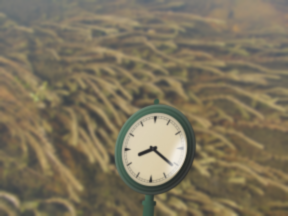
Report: {"hour": 8, "minute": 21}
